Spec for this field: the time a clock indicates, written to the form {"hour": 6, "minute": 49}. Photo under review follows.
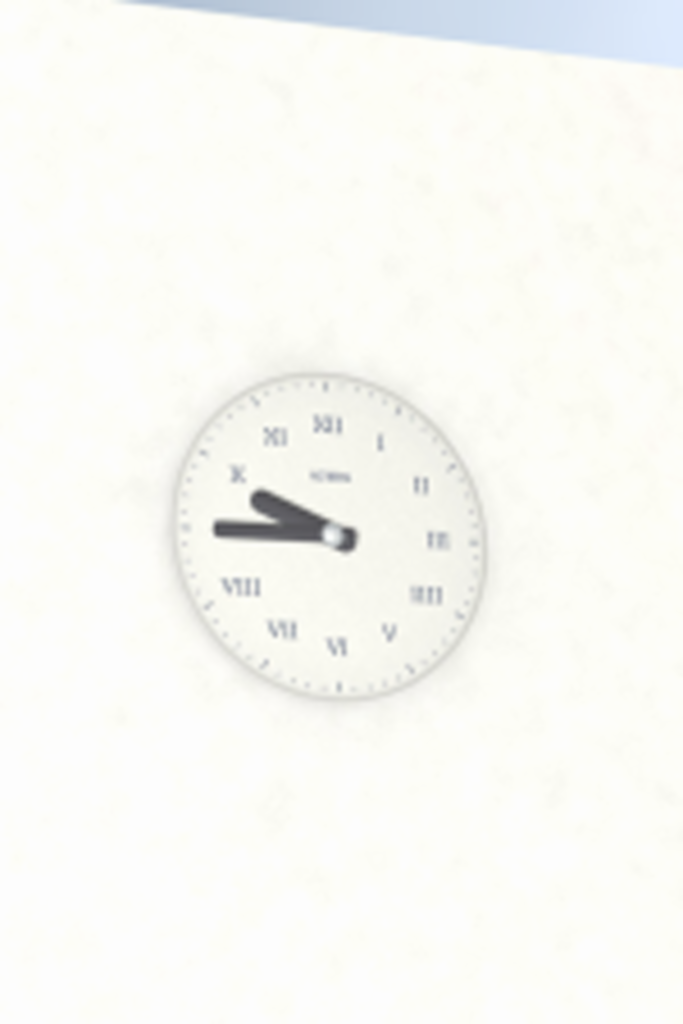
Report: {"hour": 9, "minute": 45}
